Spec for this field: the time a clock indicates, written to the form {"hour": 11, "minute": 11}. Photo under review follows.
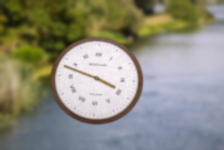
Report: {"hour": 3, "minute": 48}
